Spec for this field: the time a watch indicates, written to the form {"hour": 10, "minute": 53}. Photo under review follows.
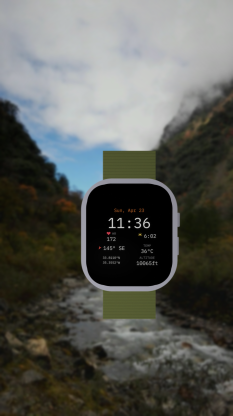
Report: {"hour": 11, "minute": 36}
